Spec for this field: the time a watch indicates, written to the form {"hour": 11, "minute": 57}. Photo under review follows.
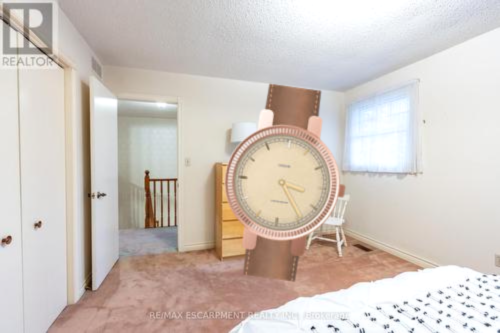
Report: {"hour": 3, "minute": 24}
